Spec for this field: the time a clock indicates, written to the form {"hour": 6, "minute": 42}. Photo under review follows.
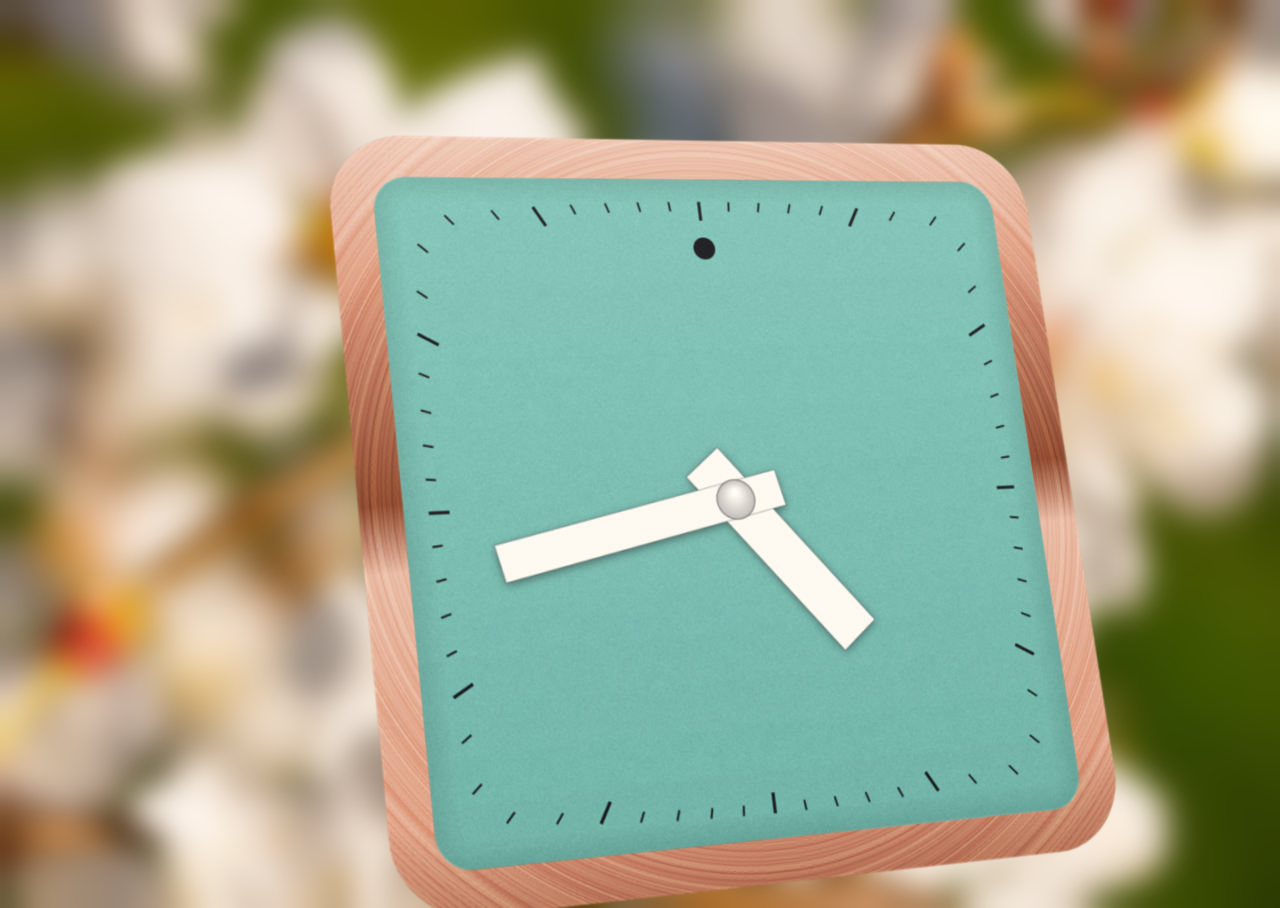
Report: {"hour": 4, "minute": 43}
